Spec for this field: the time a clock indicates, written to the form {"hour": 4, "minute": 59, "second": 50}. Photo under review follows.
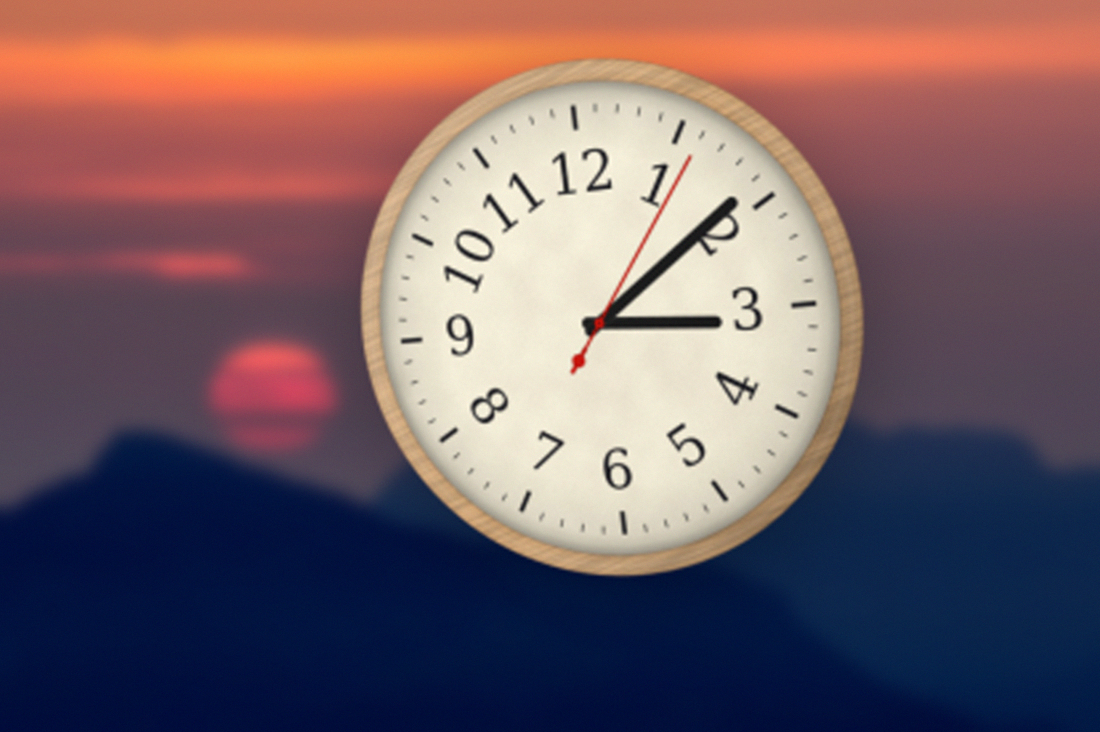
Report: {"hour": 3, "minute": 9, "second": 6}
